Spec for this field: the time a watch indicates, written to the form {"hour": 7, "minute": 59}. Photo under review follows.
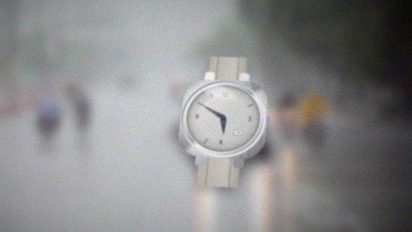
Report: {"hour": 5, "minute": 50}
